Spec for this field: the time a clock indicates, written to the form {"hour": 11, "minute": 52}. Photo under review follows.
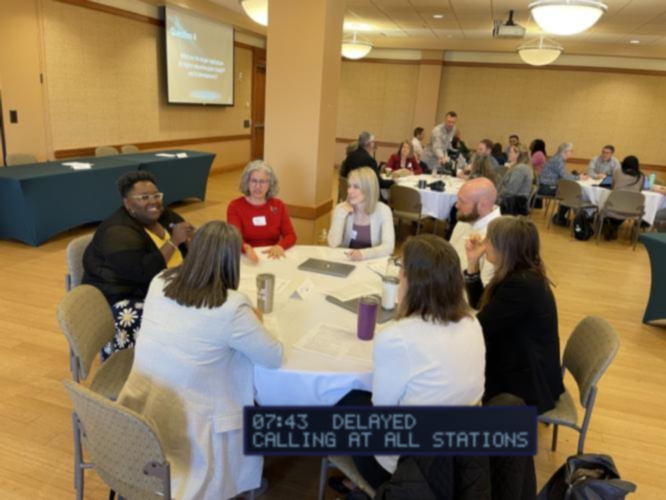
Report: {"hour": 7, "minute": 43}
